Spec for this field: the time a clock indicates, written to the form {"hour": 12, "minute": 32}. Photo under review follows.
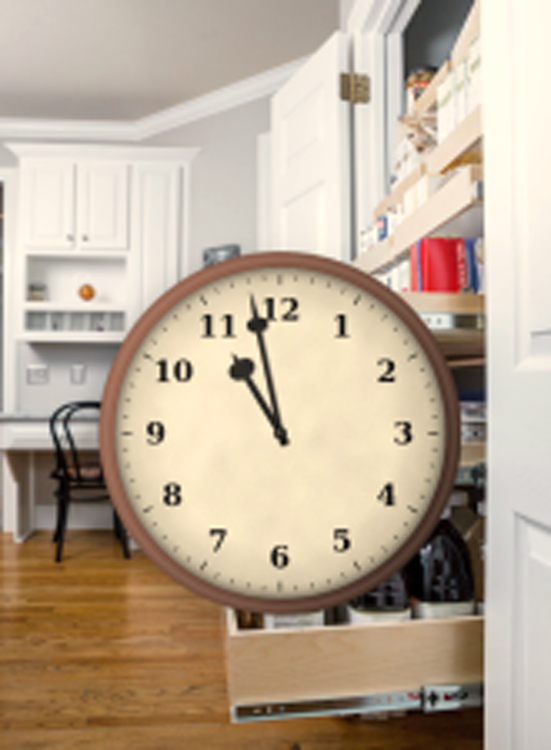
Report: {"hour": 10, "minute": 58}
